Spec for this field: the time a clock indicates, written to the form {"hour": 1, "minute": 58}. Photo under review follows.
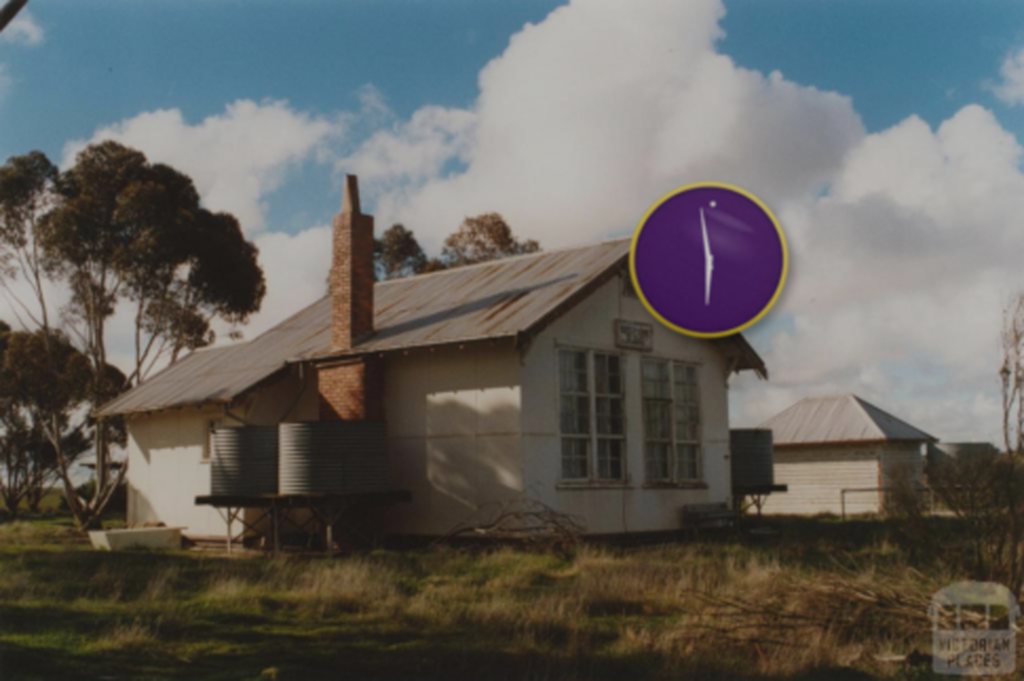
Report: {"hour": 5, "minute": 58}
